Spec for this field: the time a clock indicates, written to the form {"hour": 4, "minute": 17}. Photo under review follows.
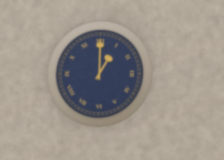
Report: {"hour": 1, "minute": 0}
